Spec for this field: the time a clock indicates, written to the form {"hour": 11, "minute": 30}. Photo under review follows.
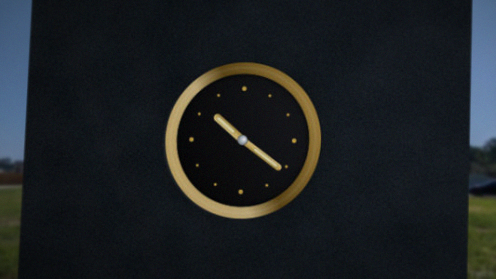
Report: {"hour": 10, "minute": 21}
